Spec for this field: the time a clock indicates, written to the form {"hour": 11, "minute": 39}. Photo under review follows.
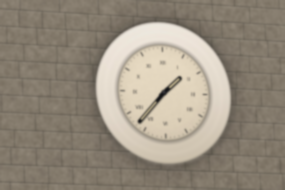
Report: {"hour": 1, "minute": 37}
